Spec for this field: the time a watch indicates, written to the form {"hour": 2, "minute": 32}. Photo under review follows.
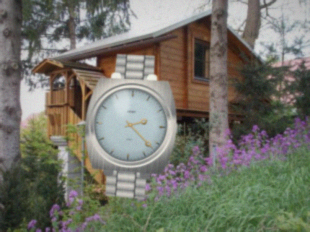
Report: {"hour": 2, "minute": 22}
